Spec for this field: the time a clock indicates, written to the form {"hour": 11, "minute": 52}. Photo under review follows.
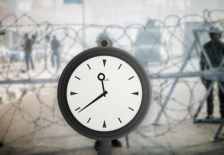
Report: {"hour": 11, "minute": 39}
